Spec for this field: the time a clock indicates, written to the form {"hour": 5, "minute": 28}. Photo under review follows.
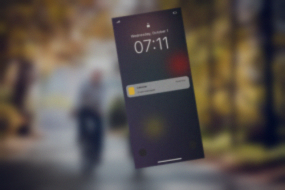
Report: {"hour": 7, "minute": 11}
